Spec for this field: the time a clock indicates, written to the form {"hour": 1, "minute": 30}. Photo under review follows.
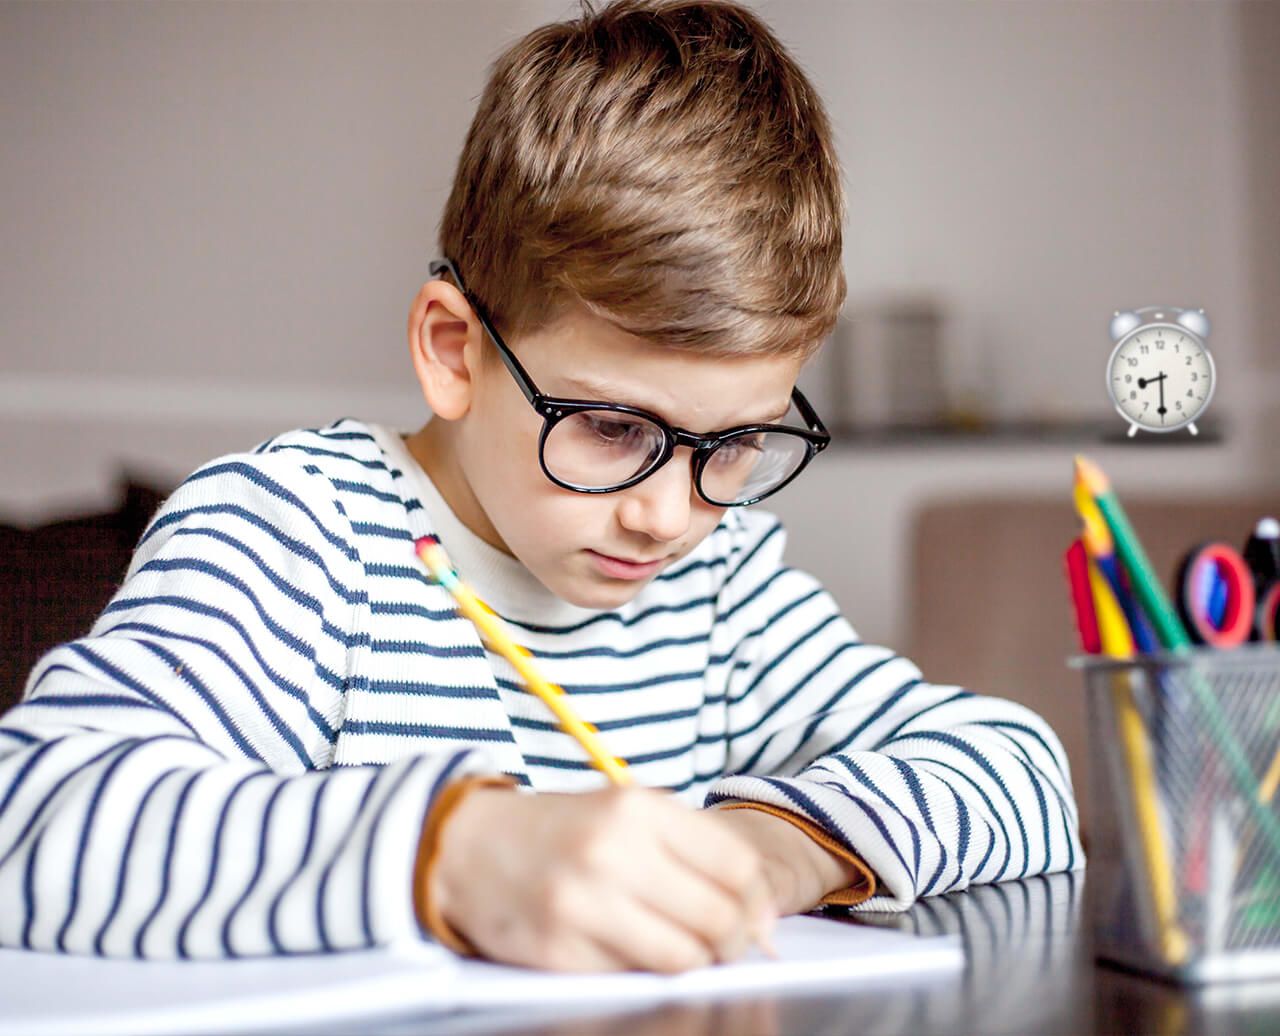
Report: {"hour": 8, "minute": 30}
